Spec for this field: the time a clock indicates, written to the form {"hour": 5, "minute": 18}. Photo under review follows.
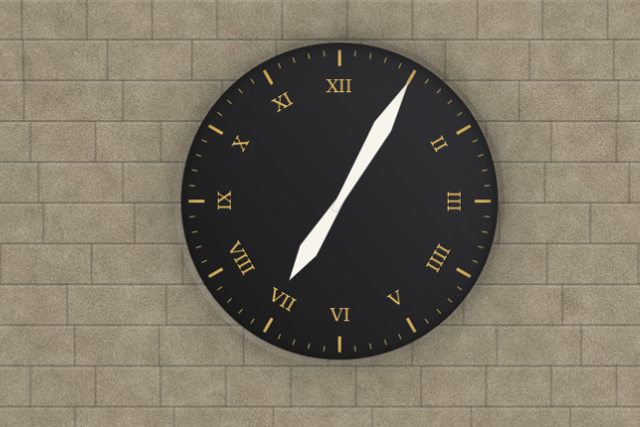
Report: {"hour": 7, "minute": 5}
